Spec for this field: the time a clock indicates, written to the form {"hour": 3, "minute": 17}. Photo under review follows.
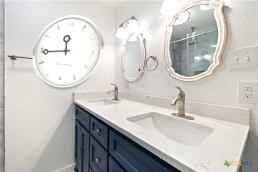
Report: {"hour": 11, "minute": 44}
